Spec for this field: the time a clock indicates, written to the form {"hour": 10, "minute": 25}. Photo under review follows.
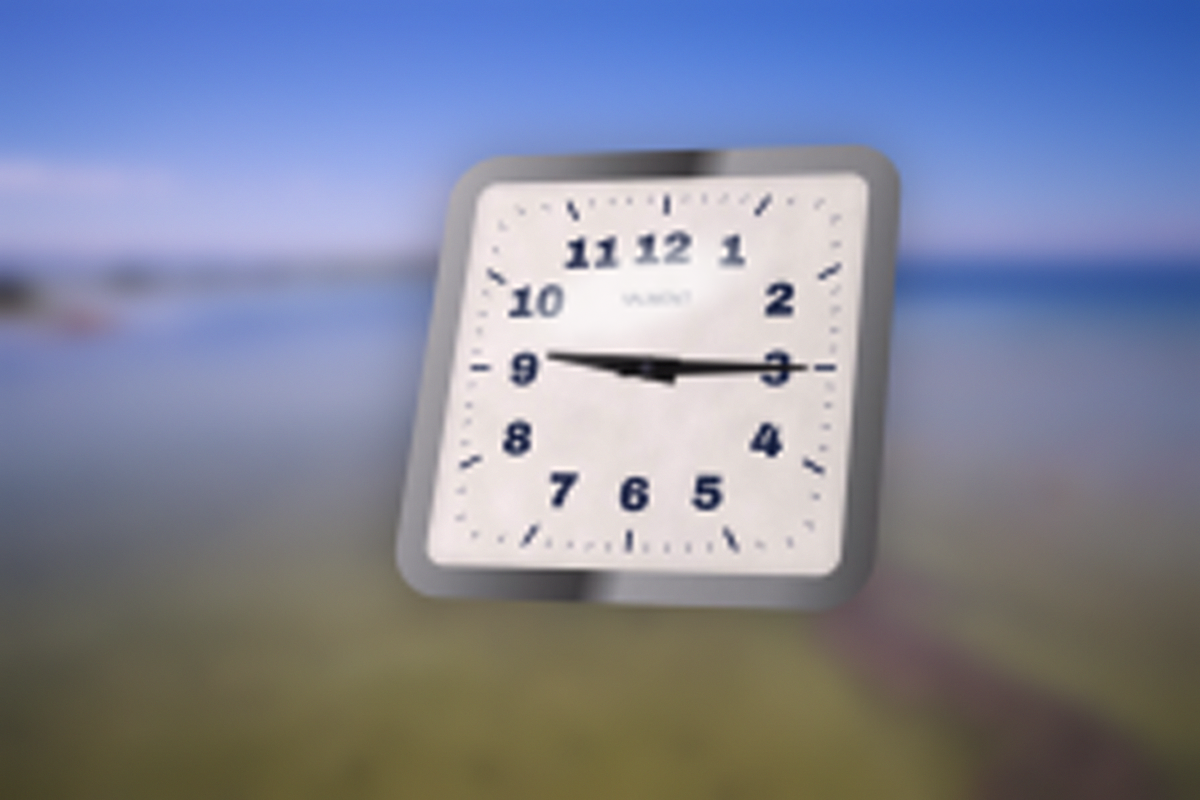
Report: {"hour": 9, "minute": 15}
